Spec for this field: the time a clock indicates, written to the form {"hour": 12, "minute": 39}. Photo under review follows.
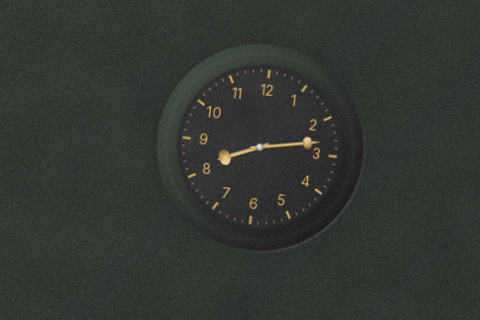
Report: {"hour": 8, "minute": 13}
